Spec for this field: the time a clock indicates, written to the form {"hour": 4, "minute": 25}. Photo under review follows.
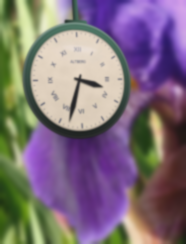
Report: {"hour": 3, "minute": 33}
